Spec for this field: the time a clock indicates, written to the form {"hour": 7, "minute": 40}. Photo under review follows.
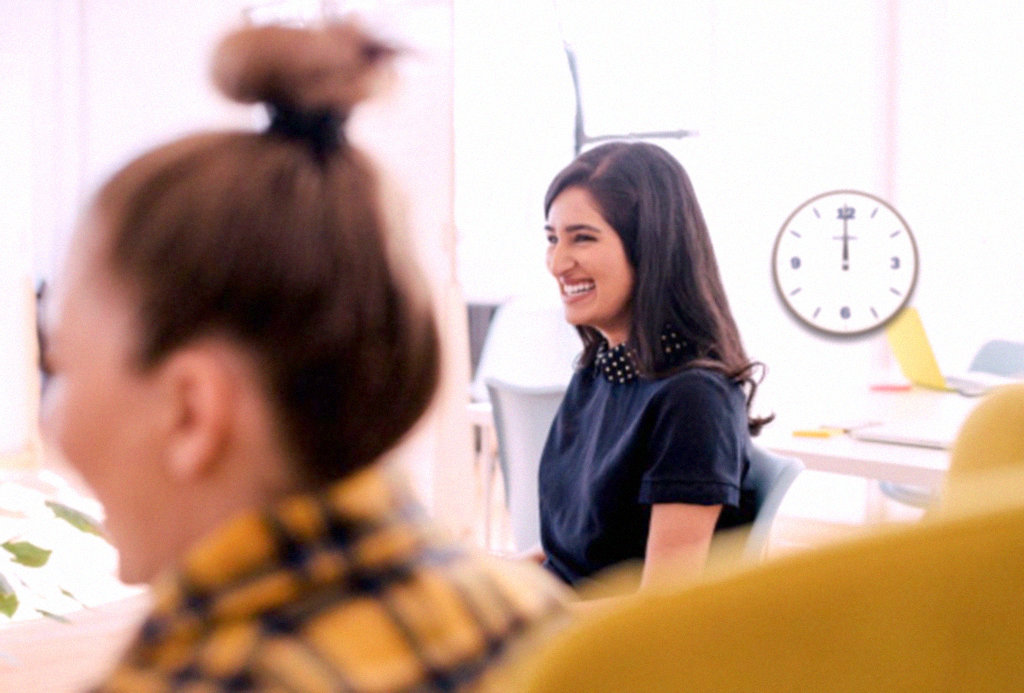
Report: {"hour": 12, "minute": 0}
